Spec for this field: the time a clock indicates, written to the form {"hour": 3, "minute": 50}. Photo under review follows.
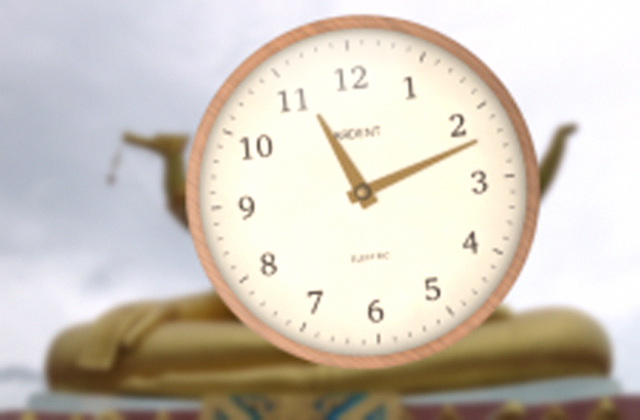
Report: {"hour": 11, "minute": 12}
